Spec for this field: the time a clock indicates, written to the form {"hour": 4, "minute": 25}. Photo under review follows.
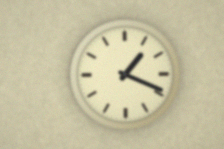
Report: {"hour": 1, "minute": 19}
